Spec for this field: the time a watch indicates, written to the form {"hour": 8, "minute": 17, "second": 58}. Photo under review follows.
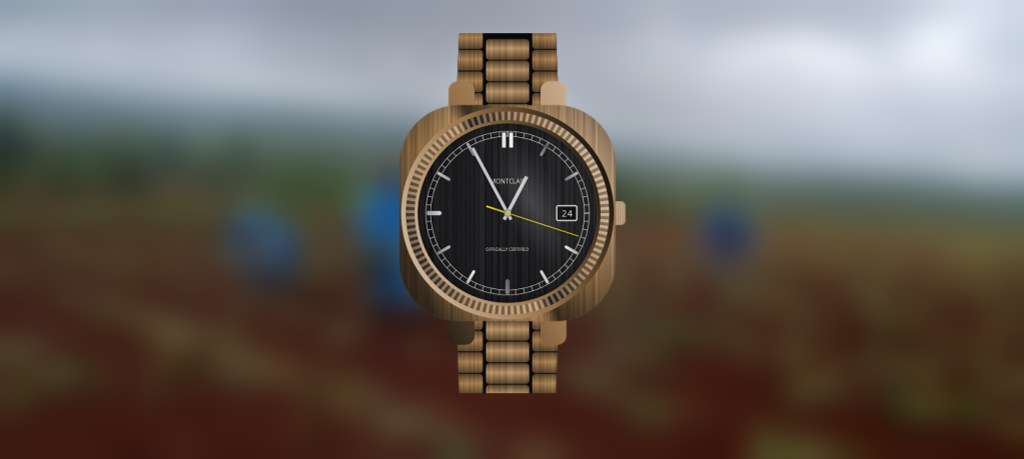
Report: {"hour": 12, "minute": 55, "second": 18}
